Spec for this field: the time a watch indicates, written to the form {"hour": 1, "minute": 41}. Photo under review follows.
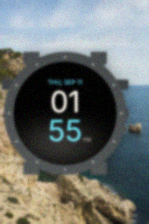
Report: {"hour": 1, "minute": 55}
